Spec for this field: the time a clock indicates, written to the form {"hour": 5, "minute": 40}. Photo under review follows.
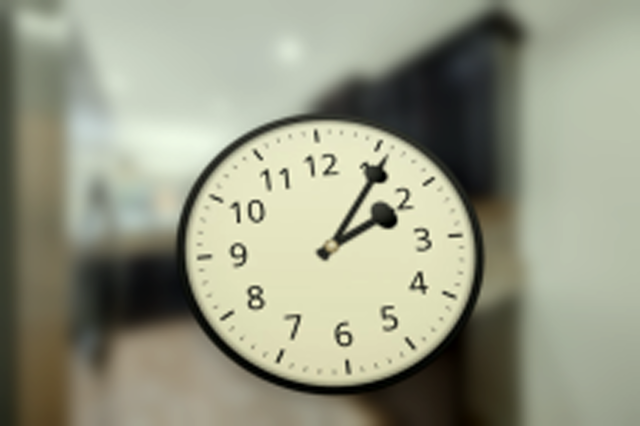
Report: {"hour": 2, "minute": 6}
